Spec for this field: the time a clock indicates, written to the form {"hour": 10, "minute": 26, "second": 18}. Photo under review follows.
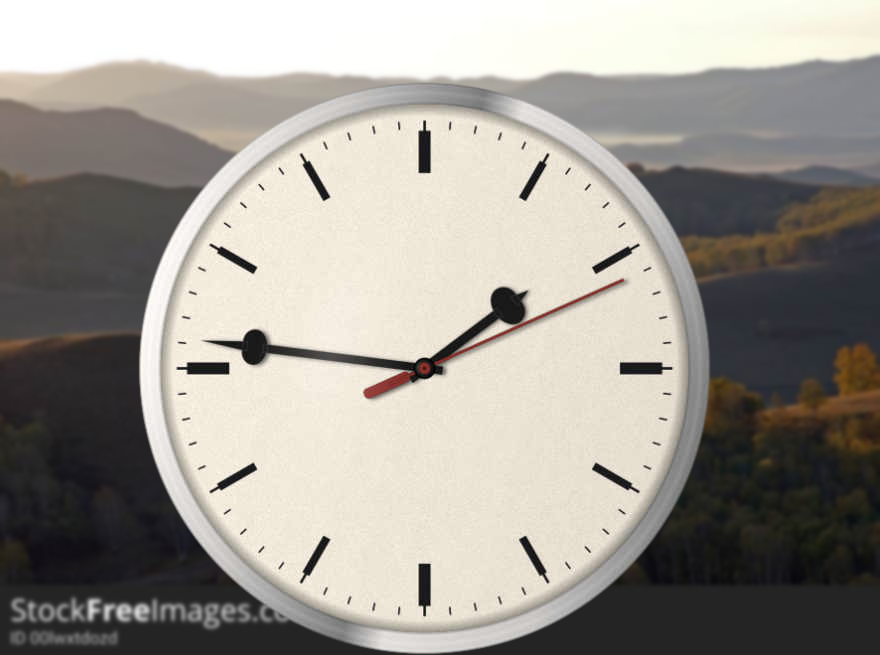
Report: {"hour": 1, "minute": 46, "second": 11}
